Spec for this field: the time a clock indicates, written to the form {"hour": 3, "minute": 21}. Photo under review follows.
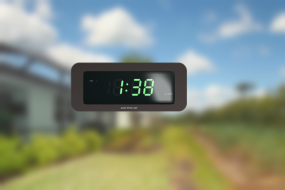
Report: {"hour": 1, "minute": 38}
